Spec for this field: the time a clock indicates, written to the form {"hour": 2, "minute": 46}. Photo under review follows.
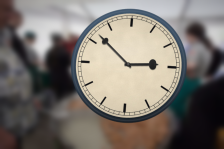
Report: {"hour": 2, "minute": 52}
